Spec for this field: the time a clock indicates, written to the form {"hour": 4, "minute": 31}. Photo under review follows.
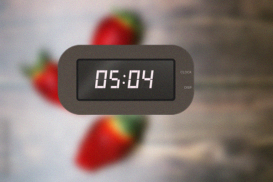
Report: {"hour": 5, "minute": 4}
